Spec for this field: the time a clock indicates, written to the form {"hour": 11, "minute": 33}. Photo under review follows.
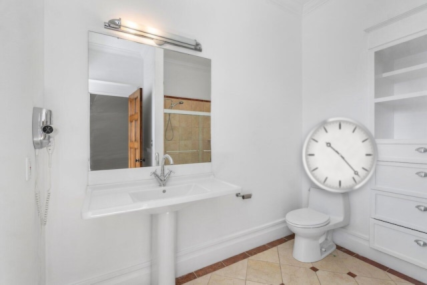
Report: {"hour": 10, "minute": 23}
